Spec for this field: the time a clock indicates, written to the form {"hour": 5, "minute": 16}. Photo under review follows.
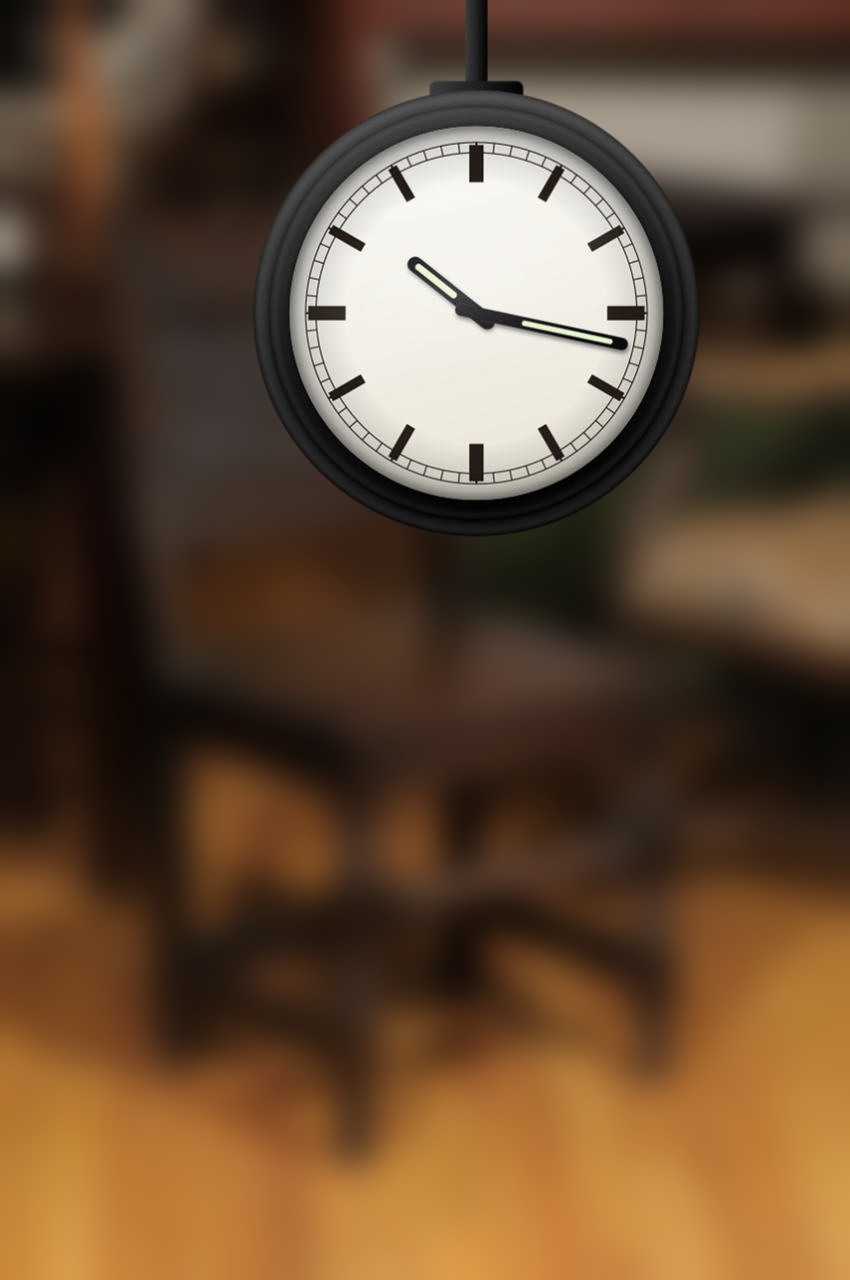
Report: {"hour": 10, "minute": 17}
